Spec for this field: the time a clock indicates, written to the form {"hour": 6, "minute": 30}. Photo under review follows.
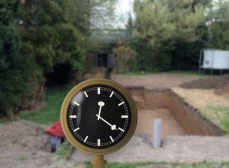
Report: {"hour": 12, "minute": 21}
